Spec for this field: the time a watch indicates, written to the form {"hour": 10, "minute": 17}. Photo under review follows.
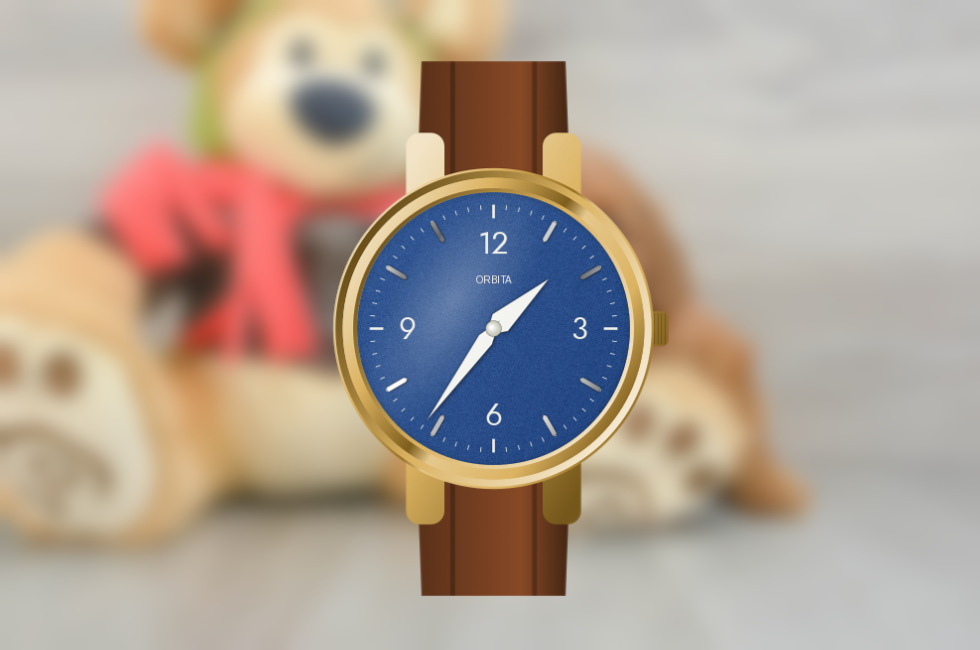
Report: {"hour": 1, "minute": 36}
